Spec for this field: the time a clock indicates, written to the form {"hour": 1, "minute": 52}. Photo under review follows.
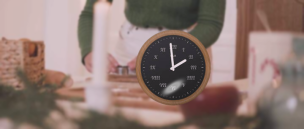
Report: {"hour": 1, "minute": 59}
